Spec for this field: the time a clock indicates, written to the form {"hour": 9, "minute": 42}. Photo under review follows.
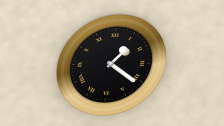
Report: {"hour": 1, "minute": 21}
